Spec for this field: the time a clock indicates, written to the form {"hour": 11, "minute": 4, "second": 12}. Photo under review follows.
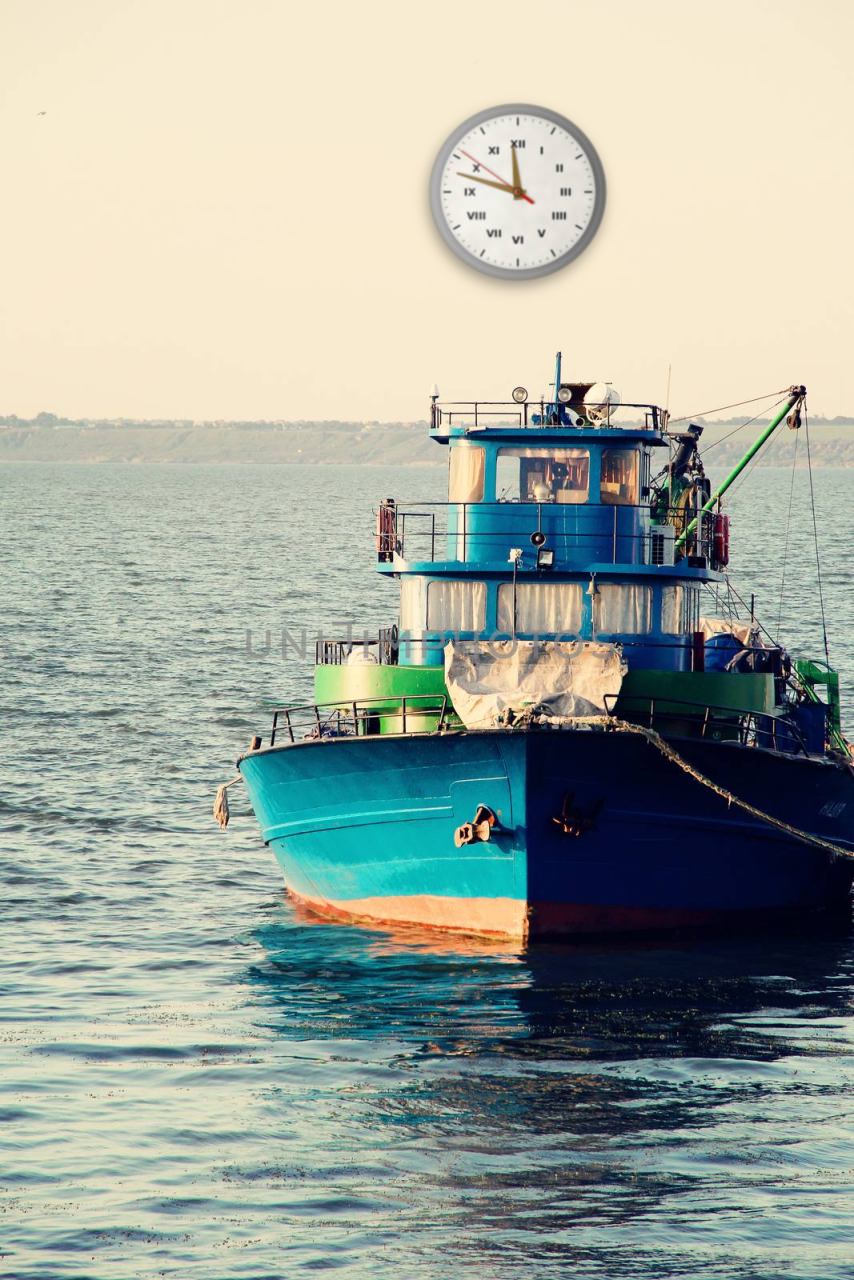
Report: {"hour": 11, "minute": 47, "second": 51}
